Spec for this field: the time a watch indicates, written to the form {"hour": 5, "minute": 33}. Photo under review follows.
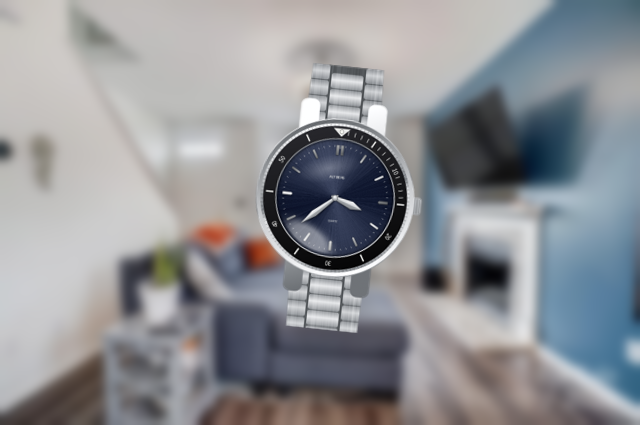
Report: {"hour": 3, "minute": 38}
